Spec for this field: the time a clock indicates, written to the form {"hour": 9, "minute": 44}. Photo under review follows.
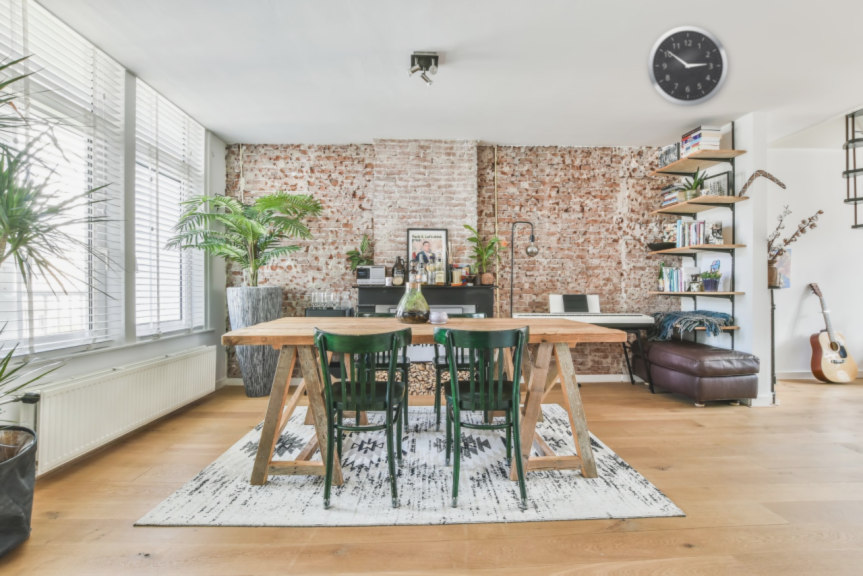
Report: {"hour": 2, "minute": 51}
